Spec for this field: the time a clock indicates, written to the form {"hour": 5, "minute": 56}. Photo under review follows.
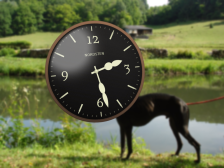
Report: {"hour": 2, "minute": 28}
